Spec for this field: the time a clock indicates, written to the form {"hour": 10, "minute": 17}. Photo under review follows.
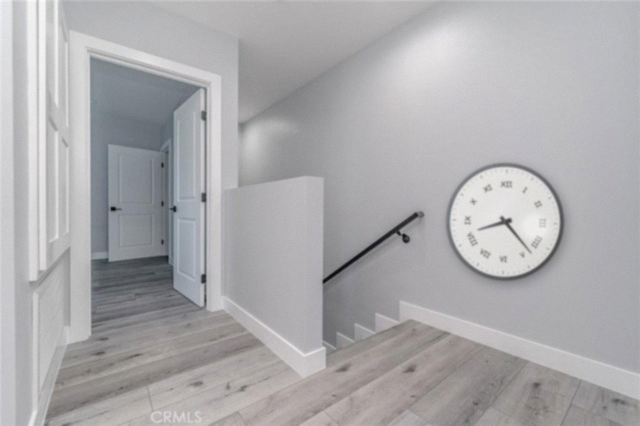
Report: {"hour": 8, "minute": 23}
